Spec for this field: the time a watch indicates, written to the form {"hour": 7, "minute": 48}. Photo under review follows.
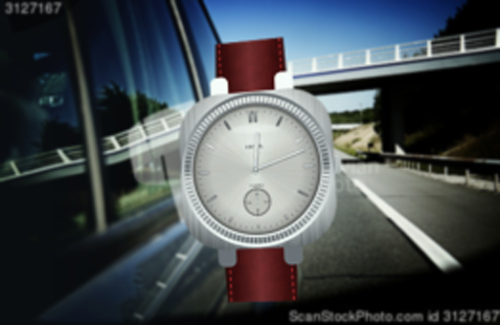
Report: {"hour": 12, "minute": 12}
